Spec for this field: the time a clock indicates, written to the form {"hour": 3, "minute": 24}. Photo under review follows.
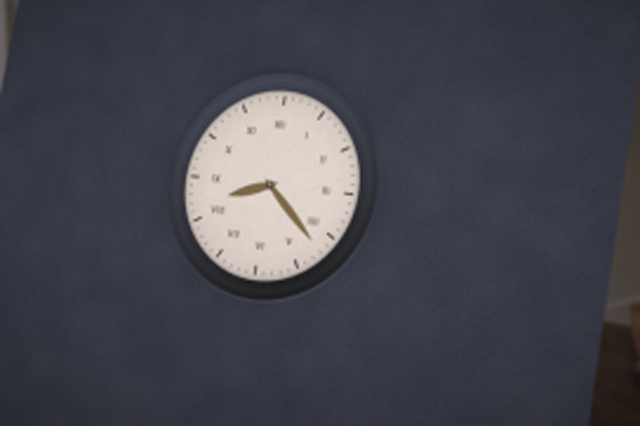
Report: {"hour": 8, "minute": 22}
